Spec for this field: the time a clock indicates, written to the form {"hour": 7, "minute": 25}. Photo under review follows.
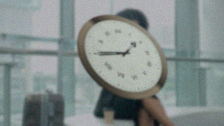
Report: {"hour": 1, "minute": 45}
